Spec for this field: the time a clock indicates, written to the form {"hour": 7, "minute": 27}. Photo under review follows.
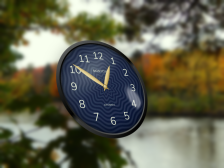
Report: {"hour": 12, "minute": 51}
